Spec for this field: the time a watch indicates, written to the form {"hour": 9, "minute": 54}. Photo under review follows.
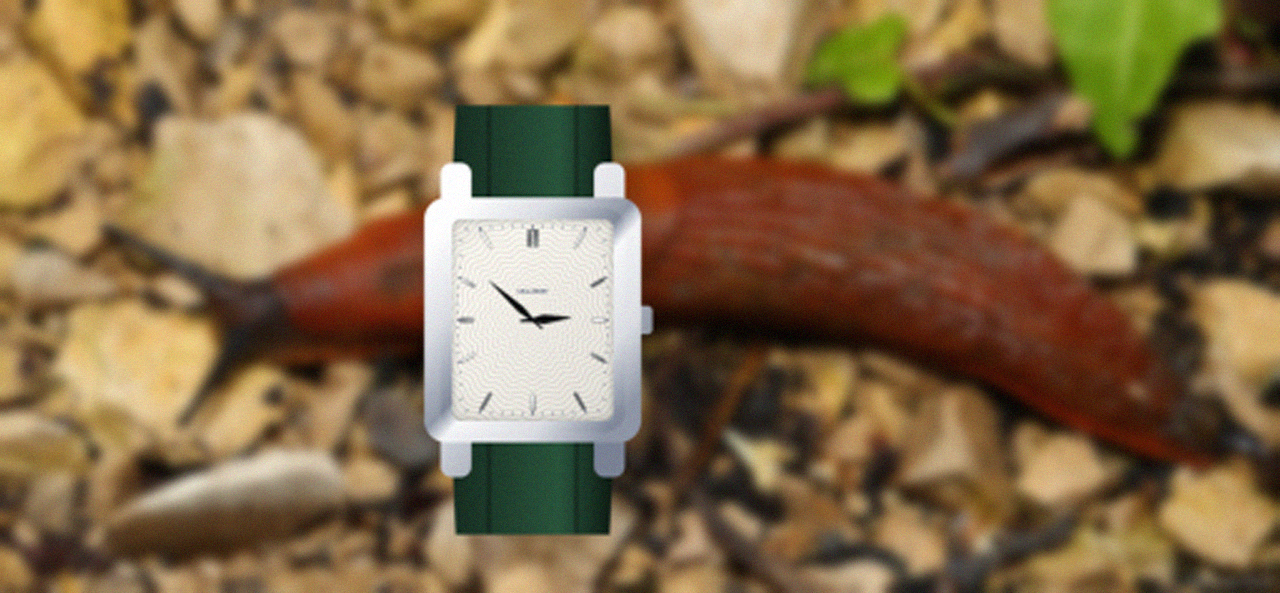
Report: {"hour": 2, "minute": 52}
